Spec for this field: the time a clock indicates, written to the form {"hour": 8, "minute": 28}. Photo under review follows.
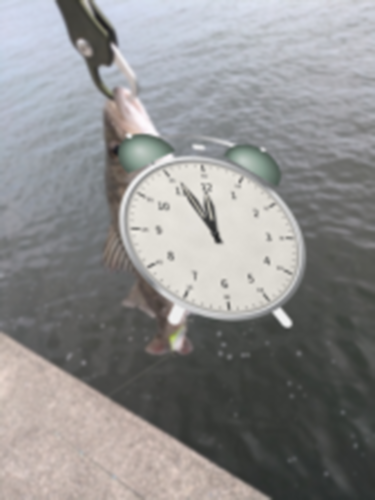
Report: {"hour": 11, "minute": 56}
